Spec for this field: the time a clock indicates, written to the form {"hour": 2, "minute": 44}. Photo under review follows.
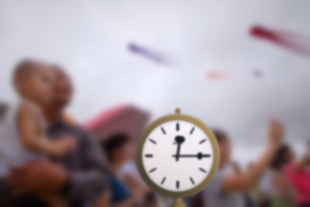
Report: {"hour": 12, "minute": 15}
